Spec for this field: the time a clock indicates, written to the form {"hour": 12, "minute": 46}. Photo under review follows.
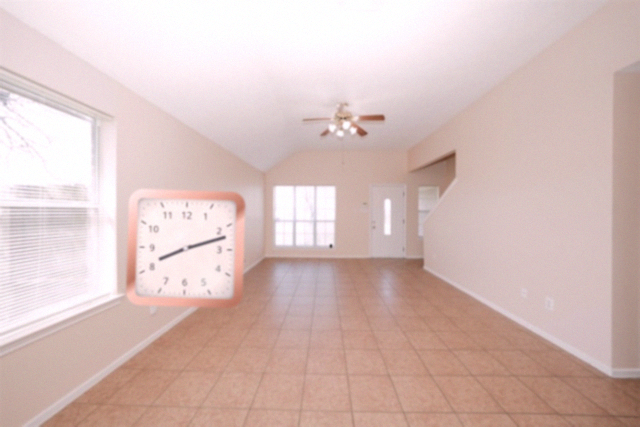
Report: {"hour": 8, "minute": 12}
